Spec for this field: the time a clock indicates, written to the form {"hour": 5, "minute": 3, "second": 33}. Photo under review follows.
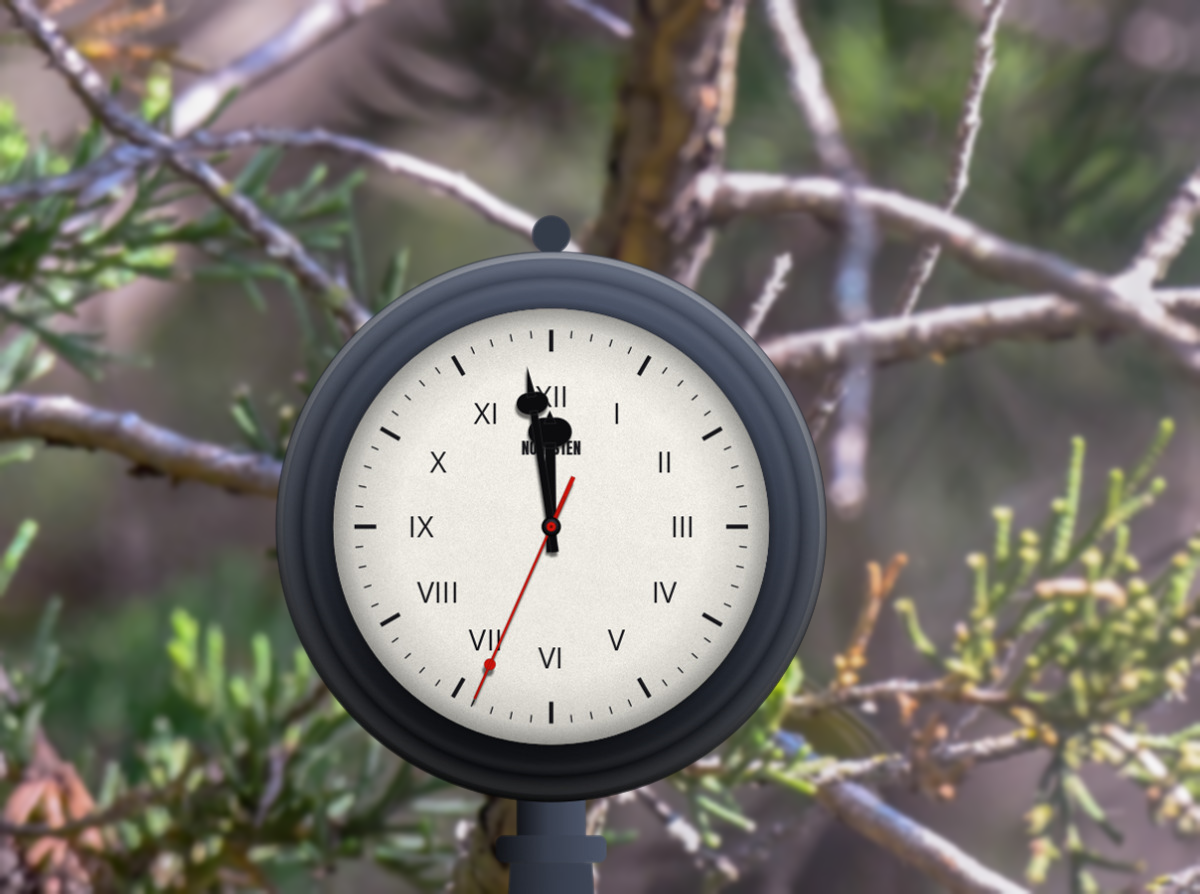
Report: {"hour": 11, "minute": 58, "second": 34}
